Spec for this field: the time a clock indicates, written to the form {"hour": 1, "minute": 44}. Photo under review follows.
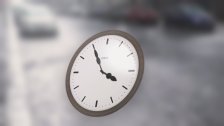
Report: {"hour": 3, "minute": 55}
